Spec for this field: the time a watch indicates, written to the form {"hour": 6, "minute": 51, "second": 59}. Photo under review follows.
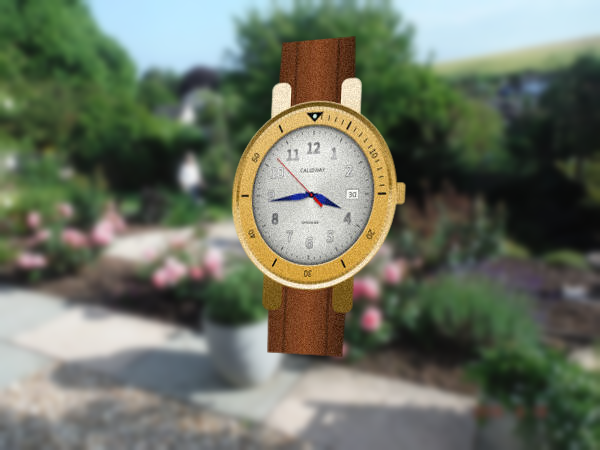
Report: {"hour": 3, "minute": 43, "second": 52}
